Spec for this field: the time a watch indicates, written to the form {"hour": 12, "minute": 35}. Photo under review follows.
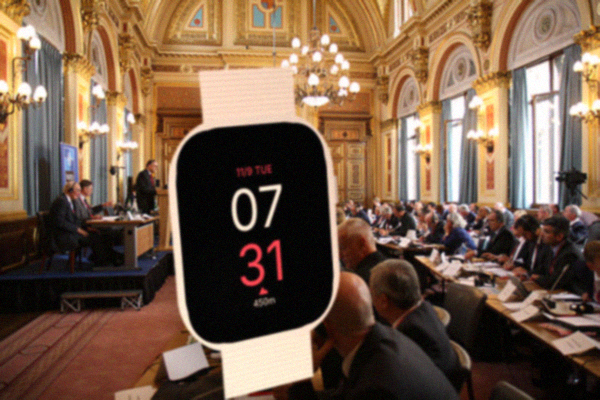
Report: {"hour": 7, "minute": 31}
